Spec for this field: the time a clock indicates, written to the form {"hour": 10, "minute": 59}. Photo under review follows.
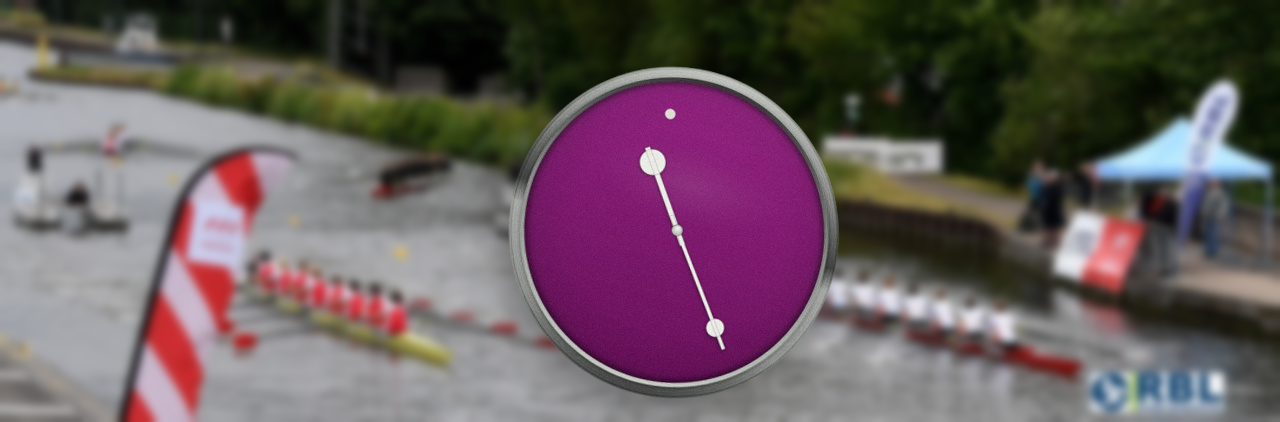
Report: {"hour": 11, "minute": 27}
